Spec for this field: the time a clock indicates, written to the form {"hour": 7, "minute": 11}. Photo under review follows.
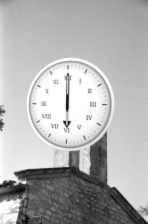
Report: {"hour": 6, "minute": 0}
